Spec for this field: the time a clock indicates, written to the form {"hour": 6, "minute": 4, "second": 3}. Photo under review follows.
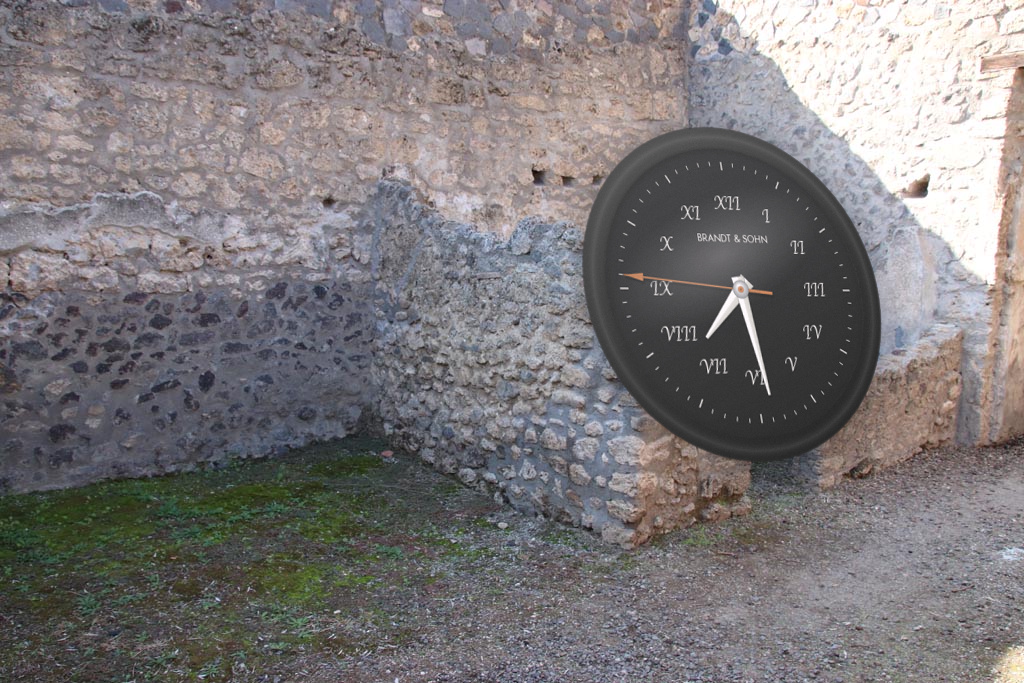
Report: {"hour": 7, "minute": 28, "second": 46}
